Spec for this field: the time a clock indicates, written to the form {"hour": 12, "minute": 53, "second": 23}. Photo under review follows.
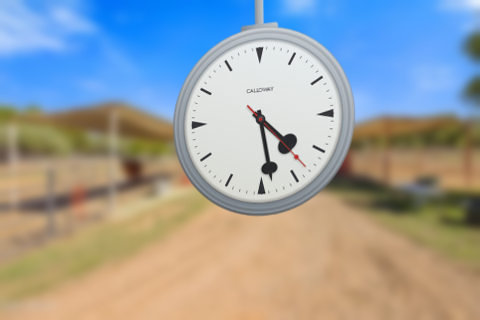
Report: {"hour": 4, "minute": 28, "second": 23}
